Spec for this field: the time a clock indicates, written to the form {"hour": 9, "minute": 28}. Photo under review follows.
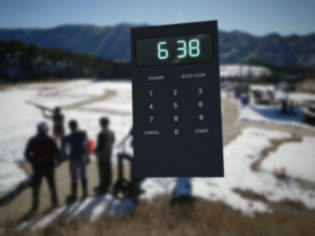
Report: {"hour": 6, "minute": 38}
